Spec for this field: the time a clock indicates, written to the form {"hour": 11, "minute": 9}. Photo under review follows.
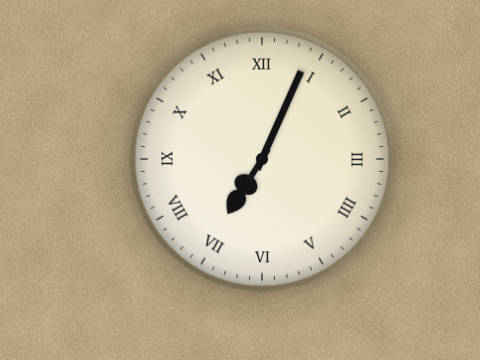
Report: {"hour": 7, "minute": 4}
